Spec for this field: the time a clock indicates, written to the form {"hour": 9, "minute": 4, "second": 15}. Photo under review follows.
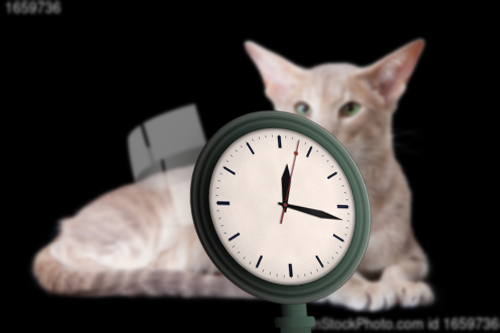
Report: {"hour": 12, "minute": 17, "second": 3}
